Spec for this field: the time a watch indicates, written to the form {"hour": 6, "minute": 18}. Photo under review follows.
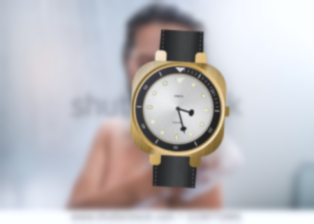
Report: {"hour": 3, "minute": 27}
